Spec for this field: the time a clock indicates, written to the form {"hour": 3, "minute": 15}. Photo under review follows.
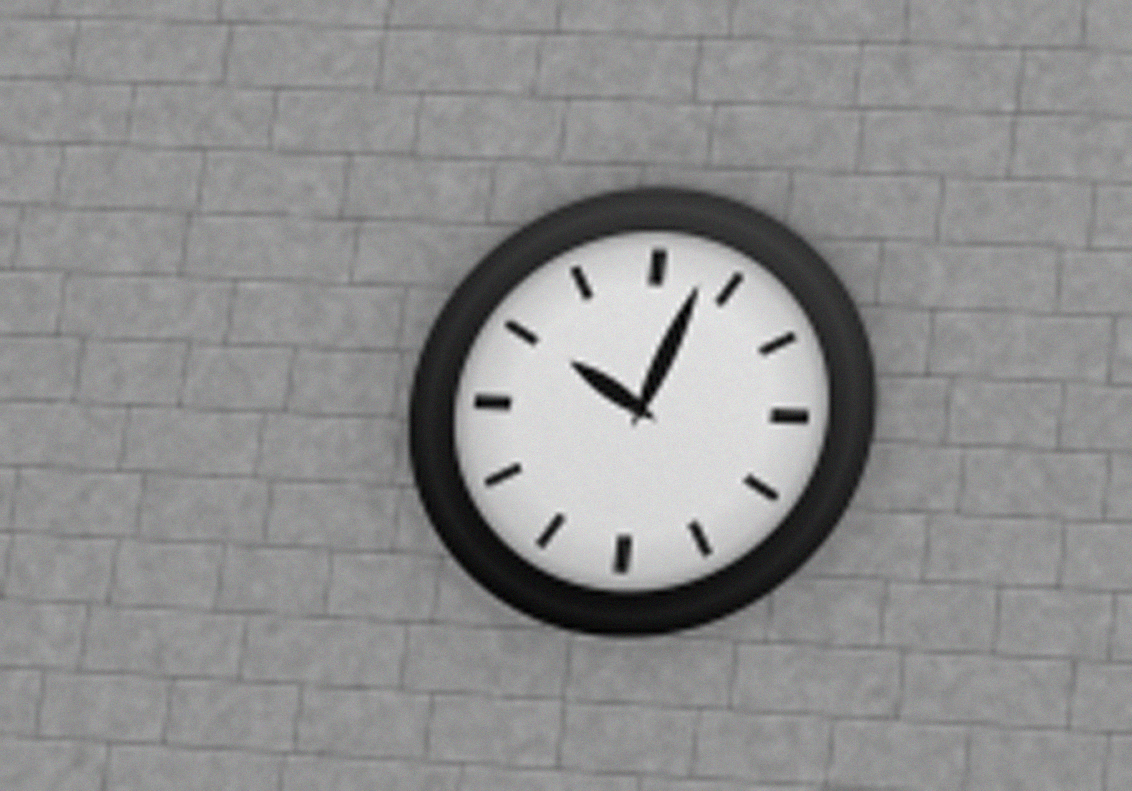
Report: {"hour": 10, "minute": 3}
